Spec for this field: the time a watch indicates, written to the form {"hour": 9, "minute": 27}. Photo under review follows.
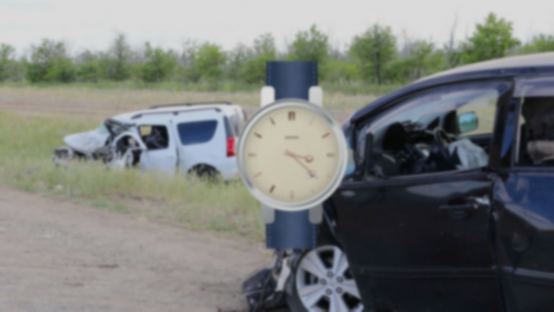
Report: {"hour": 3, "minute": 22}
